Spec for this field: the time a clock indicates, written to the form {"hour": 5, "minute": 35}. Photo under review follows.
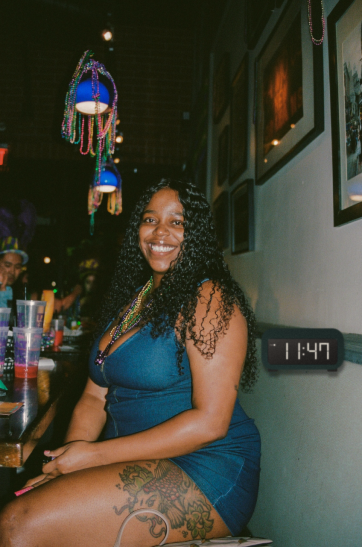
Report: {"hour": 11, "minute": 47}
